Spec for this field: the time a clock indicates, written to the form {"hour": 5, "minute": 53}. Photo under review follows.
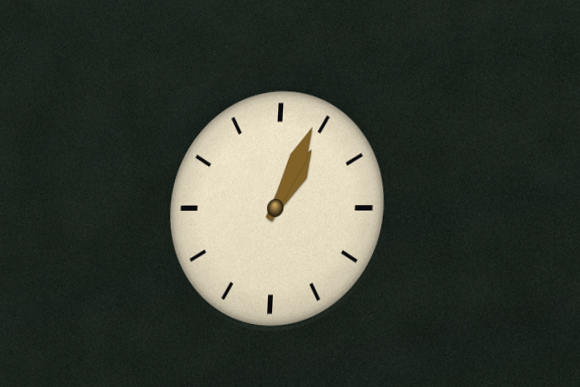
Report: {"hour": 1, "minute": 4}
